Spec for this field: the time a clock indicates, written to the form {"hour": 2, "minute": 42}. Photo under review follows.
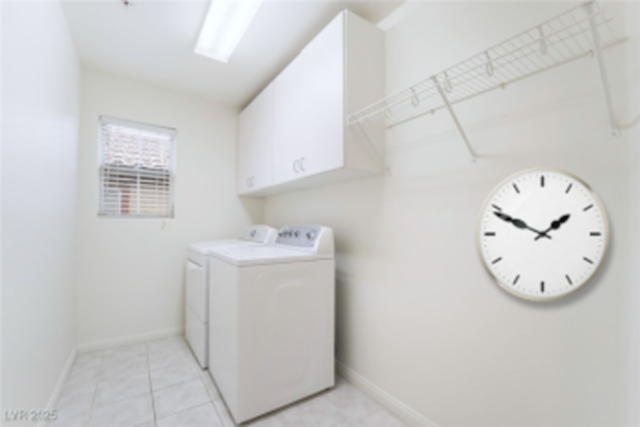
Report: {"hour": 1, "minute": 49}
